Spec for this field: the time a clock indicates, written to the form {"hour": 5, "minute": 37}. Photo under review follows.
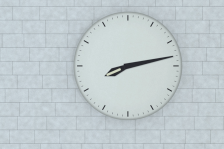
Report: {"hour": 8, "minute": 13}
